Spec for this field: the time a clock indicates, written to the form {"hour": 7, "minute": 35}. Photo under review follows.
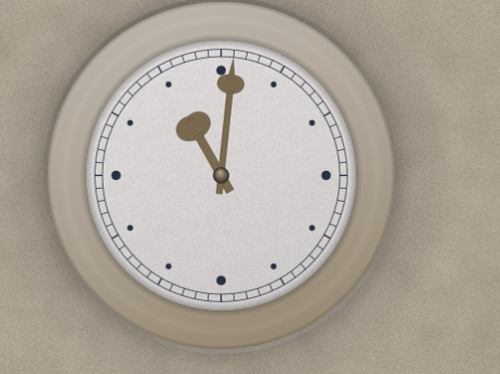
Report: {"hour": 11, "minute": 1}
